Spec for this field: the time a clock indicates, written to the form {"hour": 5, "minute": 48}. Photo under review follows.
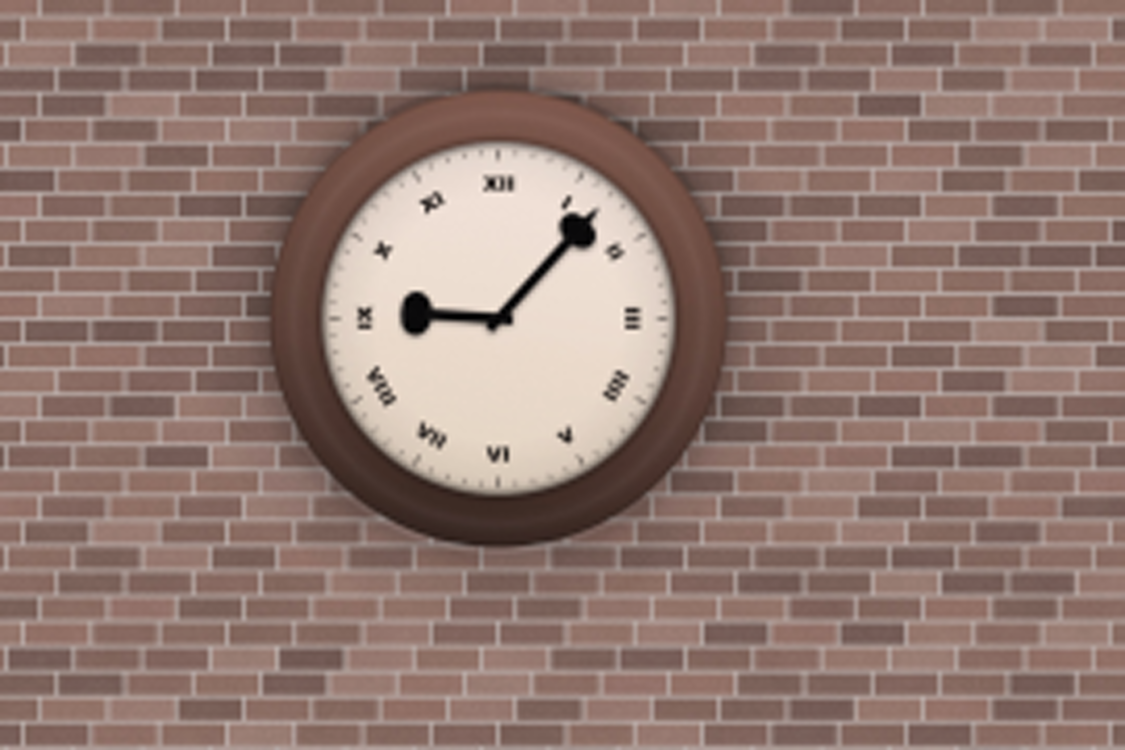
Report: {"hour": 9, "minute": 7}
